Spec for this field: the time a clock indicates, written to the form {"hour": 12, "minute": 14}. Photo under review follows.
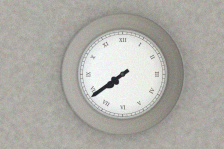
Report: {"hour": 7, "minute": 39}
